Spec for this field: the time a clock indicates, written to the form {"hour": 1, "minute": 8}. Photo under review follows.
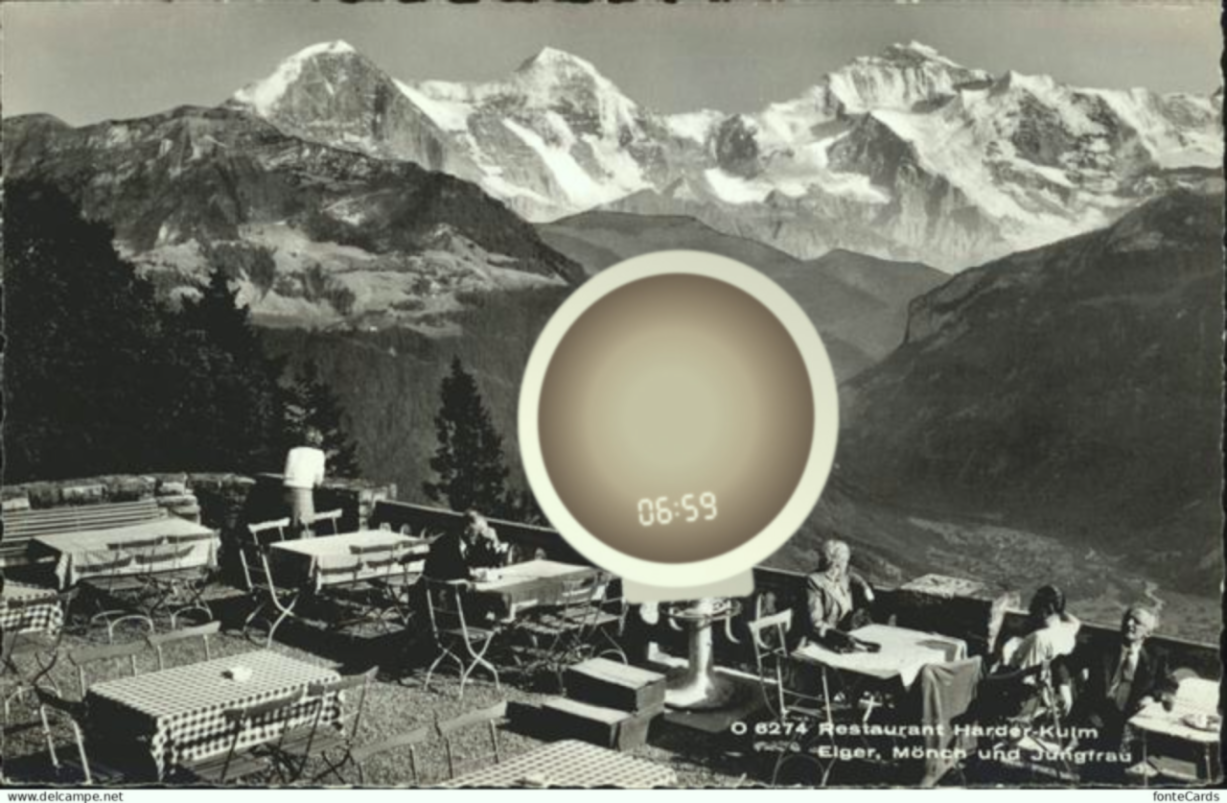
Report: {"hour": 6, "minute": 59}
